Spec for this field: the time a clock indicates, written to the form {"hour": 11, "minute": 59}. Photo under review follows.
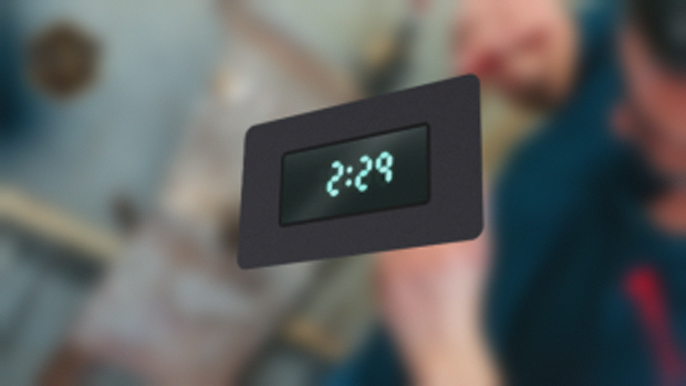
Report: {"hour": 2, "minute": 29}
